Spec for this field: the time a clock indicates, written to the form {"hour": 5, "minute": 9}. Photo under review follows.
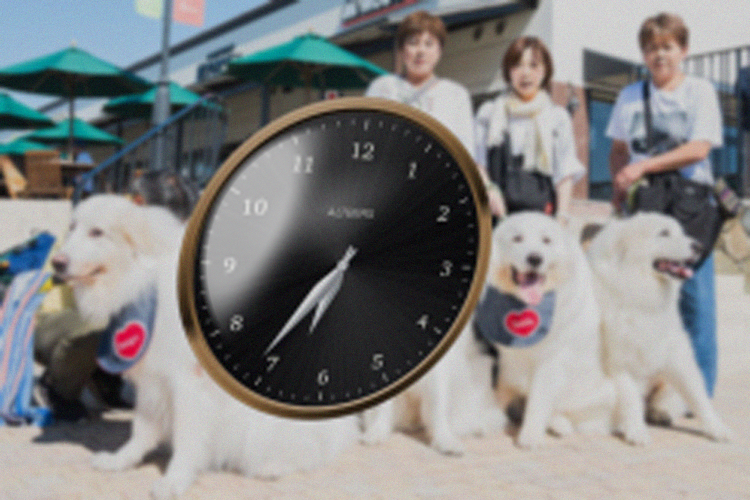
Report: {"hour": 6, "minute": 36}
